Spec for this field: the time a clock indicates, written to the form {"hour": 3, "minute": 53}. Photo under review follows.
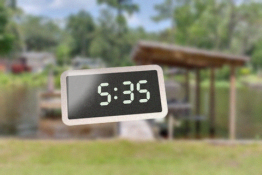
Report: {"hour": 5, "minute": 35}
